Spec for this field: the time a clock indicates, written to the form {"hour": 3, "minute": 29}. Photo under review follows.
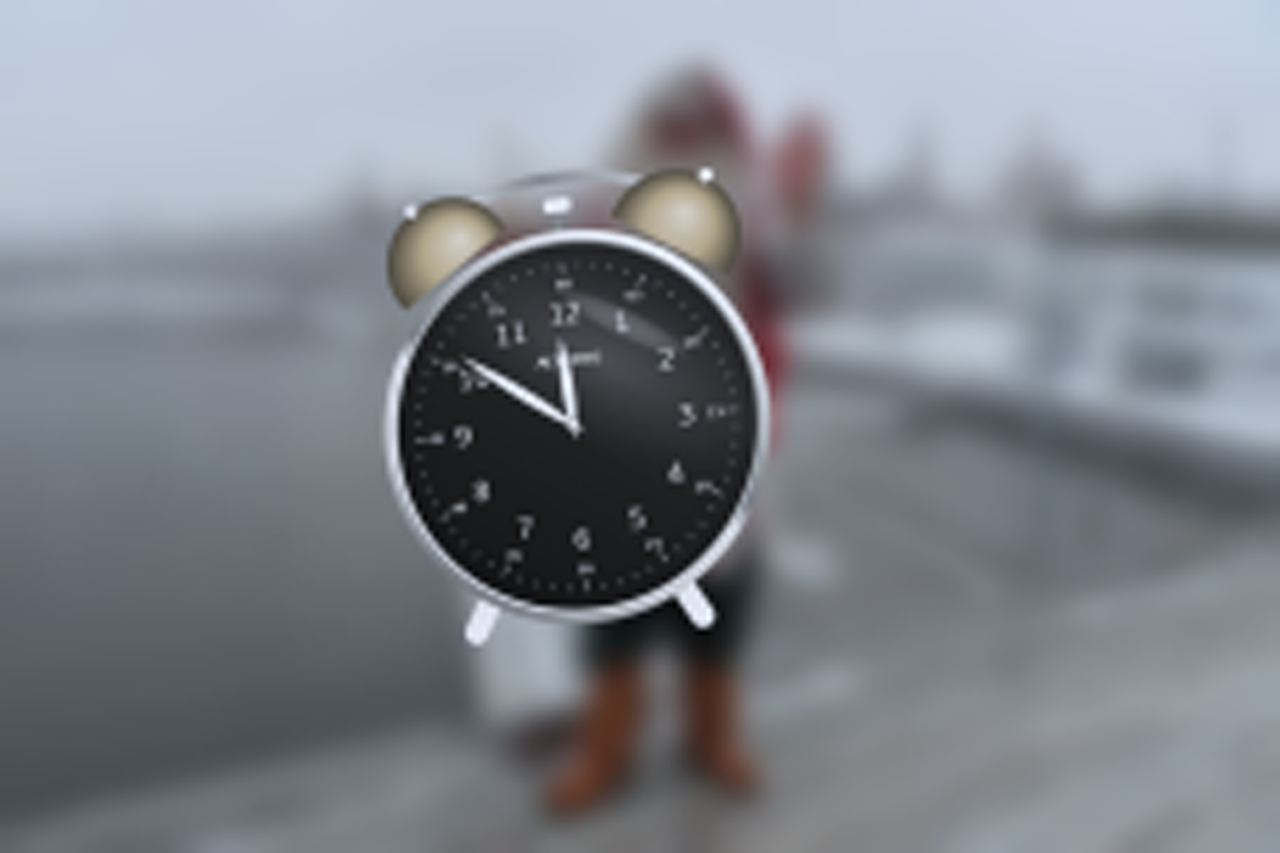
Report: {"hour": 11, "minute": 51}
